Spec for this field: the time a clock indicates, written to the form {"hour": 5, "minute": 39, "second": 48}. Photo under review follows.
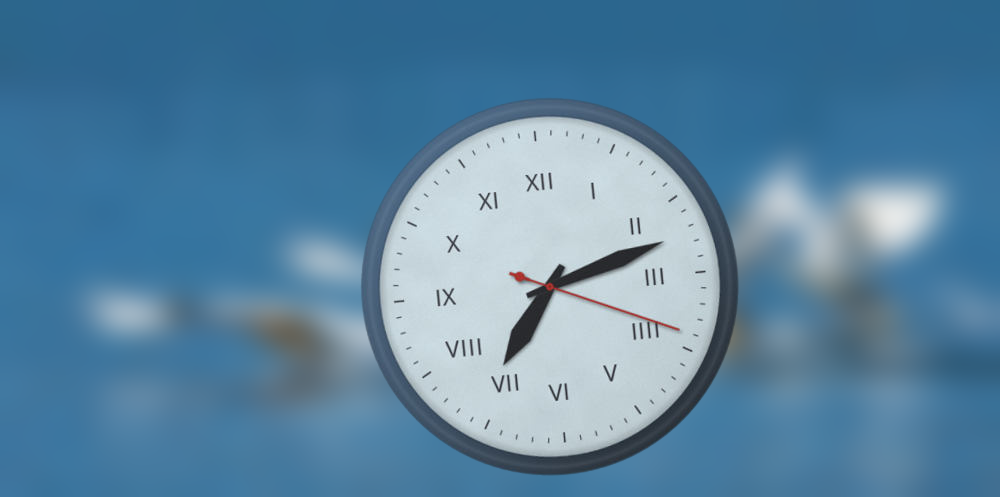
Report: {"hour": 7, "minute": 12, "second": 19}
